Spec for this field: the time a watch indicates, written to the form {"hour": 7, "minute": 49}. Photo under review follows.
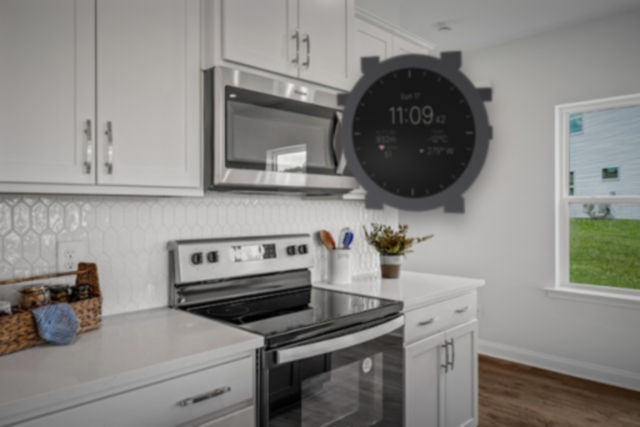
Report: {"hour": 11, "minute": 9}
